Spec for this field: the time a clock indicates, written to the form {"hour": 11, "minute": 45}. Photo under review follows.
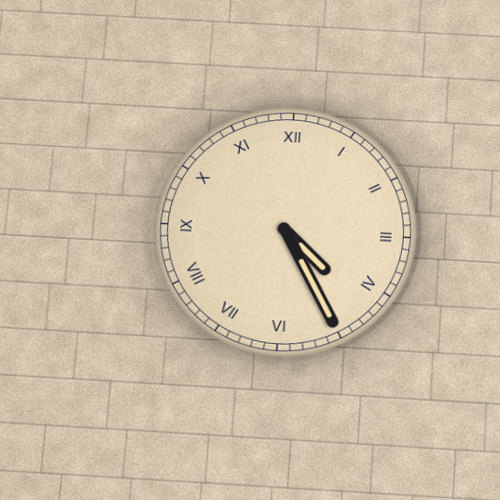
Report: {"hour": 4, "minute": 25}
